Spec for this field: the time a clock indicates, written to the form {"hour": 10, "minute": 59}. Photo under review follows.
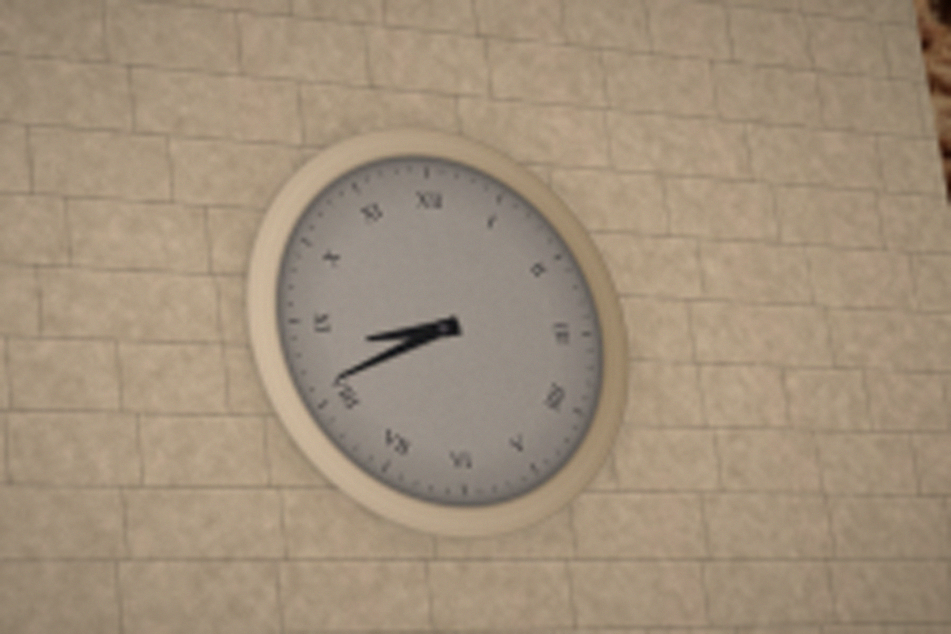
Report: {"hour": 8, "minute": 41}
